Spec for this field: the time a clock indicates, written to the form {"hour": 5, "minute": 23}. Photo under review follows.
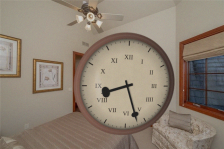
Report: {"hour": 8, "minute": 27}
